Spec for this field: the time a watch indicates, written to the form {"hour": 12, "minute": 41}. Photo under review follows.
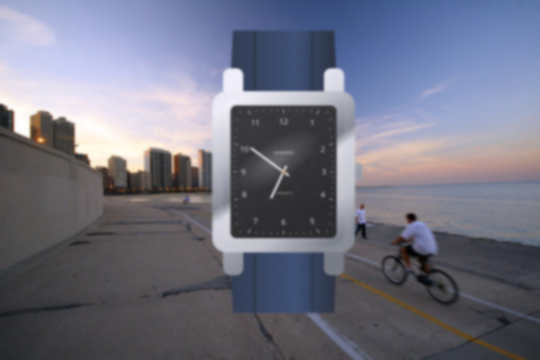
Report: {"hour": 6, "minute": 51}
